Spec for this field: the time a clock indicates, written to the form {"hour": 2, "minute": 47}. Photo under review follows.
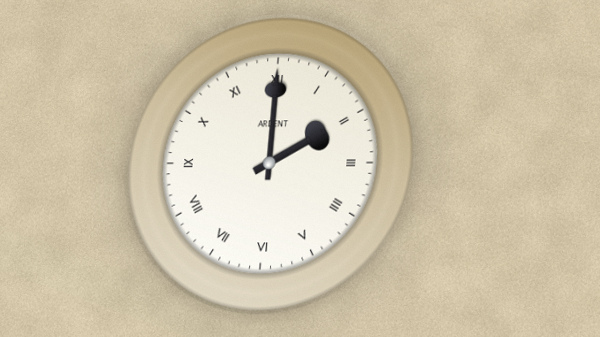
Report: {"hour": 2, "minute": 0}
